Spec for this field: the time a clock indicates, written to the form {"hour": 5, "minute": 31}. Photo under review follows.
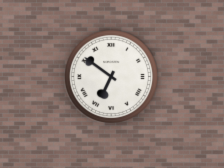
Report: {"hour": 6, "minute": 51}
